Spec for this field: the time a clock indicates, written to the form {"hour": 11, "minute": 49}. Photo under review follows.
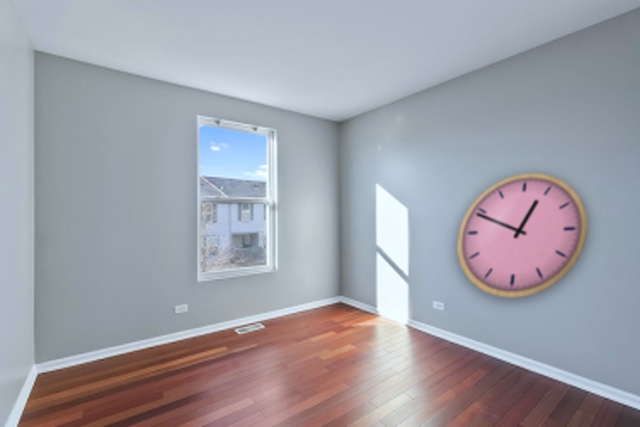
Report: {"hour": 12, "minute": 49}
